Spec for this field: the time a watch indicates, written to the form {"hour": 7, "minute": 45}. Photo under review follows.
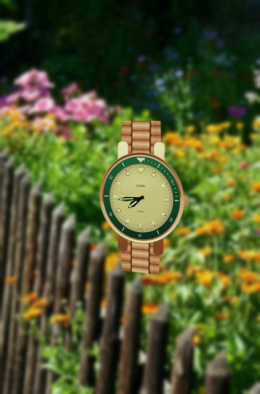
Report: {"hour": 7, "minute": 44}
